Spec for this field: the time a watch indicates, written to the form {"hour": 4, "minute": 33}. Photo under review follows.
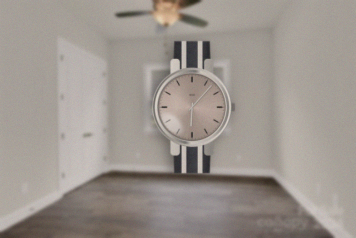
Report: {"hour": 6, "minute": 7}
